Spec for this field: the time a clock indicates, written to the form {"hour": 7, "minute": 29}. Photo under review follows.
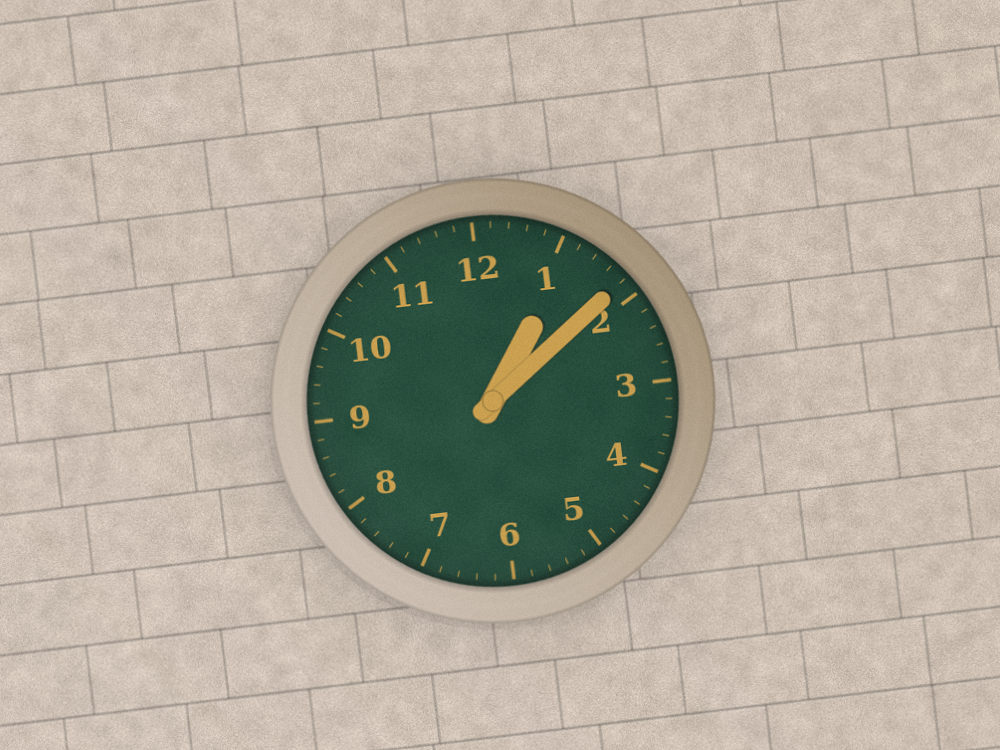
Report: {"hour": 1, "minute": 9}
